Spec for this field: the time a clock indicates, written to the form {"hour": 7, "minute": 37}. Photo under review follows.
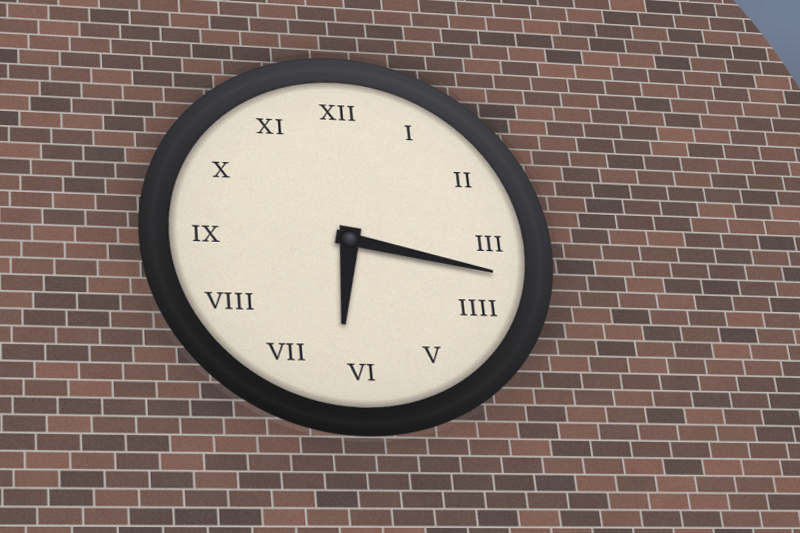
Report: {"hour": 6, "minute": 17}
